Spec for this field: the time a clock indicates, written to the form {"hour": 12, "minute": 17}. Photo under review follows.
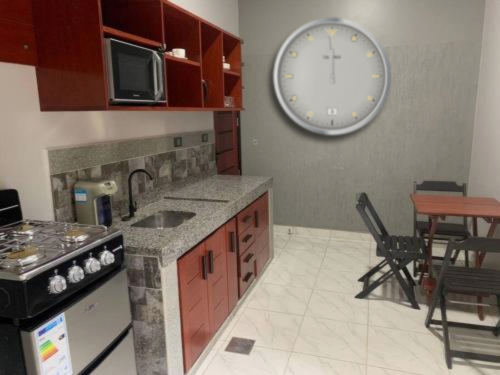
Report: {"hour": 11, "minute": 59}
